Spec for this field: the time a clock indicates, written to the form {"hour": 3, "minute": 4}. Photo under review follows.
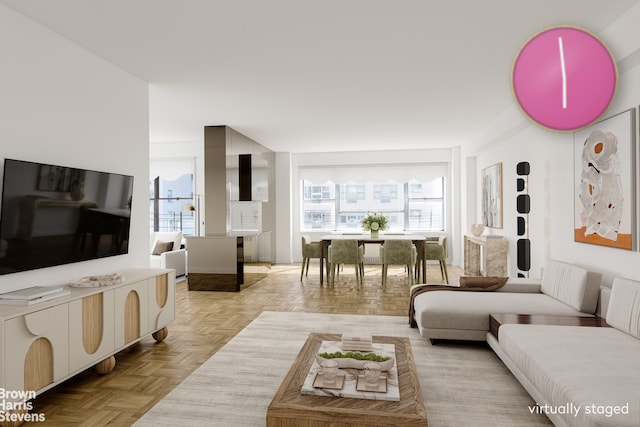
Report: {"hour": 5, "minute": 59}
